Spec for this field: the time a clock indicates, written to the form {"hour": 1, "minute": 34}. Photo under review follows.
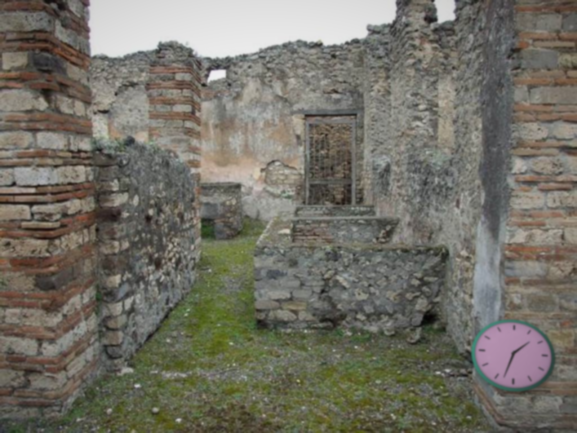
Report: {"hour": 1, "minute": 33}
